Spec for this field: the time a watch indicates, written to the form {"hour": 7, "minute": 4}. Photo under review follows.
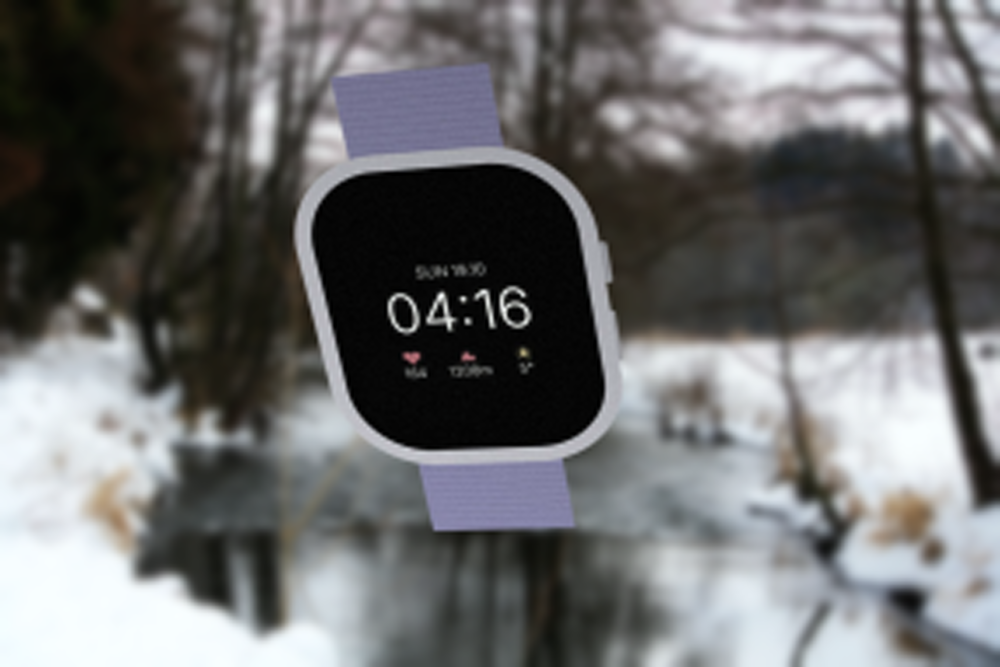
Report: {"hour": 4, "minute": 16}
